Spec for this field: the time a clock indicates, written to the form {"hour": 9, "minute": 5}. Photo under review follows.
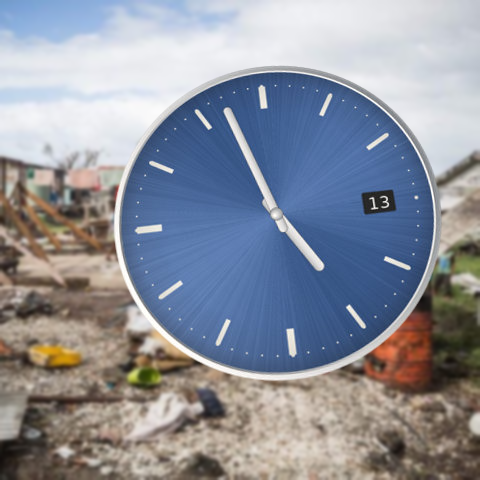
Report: {"hour": 4, "minute": 57}
